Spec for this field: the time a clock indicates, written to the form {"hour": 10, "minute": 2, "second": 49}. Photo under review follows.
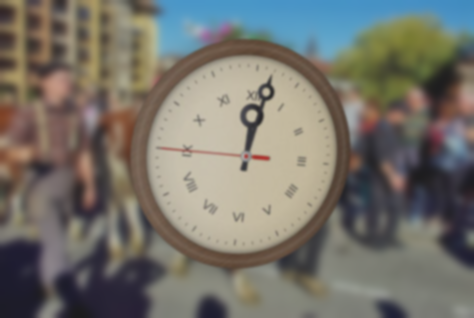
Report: {"hour": 12, "minute": 1, "second": 45}
